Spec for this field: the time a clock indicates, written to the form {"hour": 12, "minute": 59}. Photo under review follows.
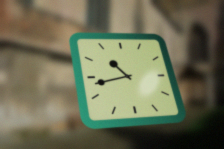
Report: {"hour": 10, "minute": 43}
